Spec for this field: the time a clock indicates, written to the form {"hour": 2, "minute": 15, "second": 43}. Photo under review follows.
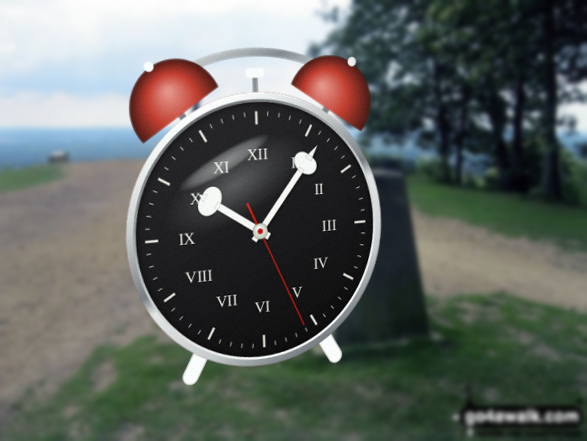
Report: {"hour": 10, "minute": 6, "second": 26}
